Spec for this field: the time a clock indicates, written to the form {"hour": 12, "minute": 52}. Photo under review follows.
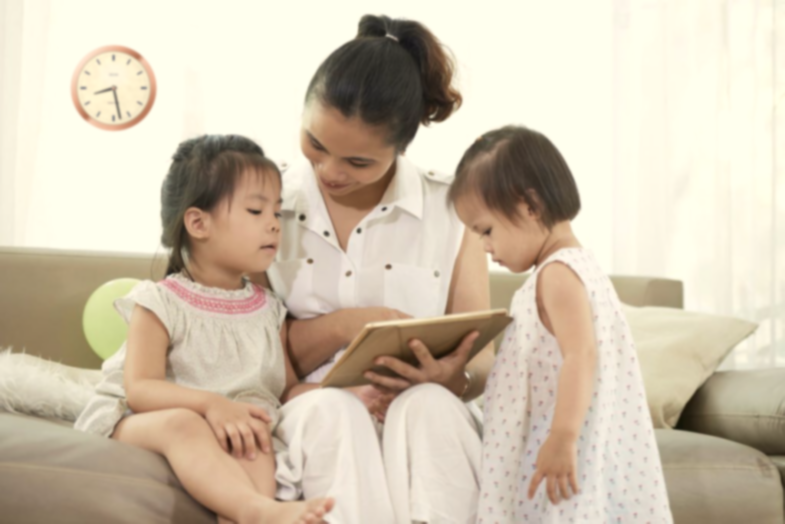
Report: {"hour": 8, "minute": 28}
